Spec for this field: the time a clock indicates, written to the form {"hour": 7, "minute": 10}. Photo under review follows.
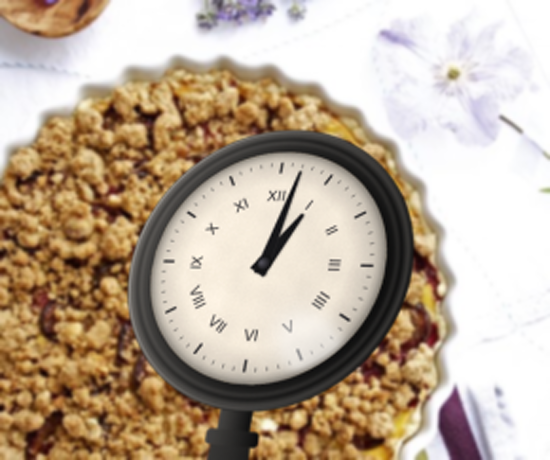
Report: {"hour": 1, "minute": 2}
